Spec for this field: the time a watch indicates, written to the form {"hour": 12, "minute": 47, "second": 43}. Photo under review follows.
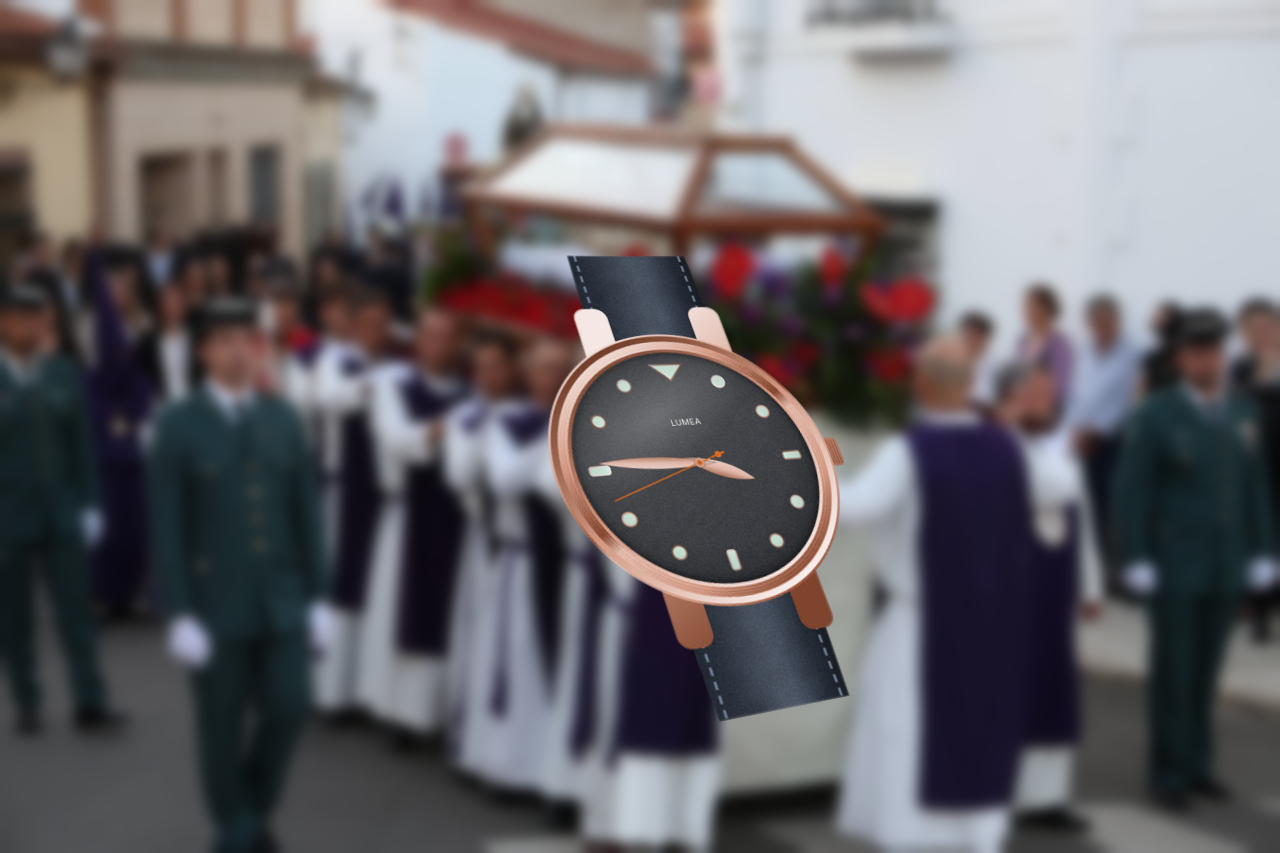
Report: {"hour": 3, "minute": 45, "second": 42}
